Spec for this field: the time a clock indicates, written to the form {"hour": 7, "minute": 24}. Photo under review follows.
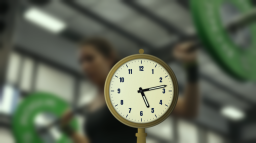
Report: {"hour": 5, "minute": 13}
